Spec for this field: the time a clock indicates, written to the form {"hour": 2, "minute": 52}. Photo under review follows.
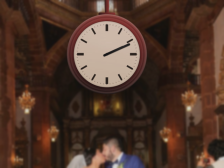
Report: {"hour": 2, "minute": 11}
